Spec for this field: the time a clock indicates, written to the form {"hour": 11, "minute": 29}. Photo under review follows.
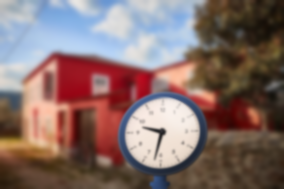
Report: {"hour": 9, "minute": 32}
